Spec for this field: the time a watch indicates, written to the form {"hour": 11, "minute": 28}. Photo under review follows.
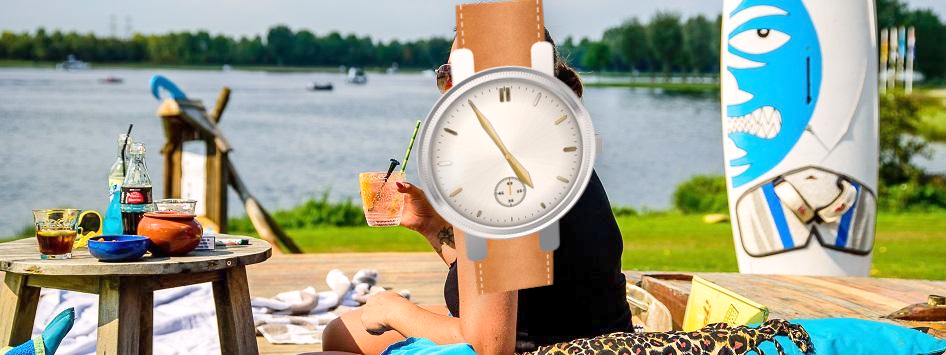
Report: {"hour": 4, "minute": 55}
